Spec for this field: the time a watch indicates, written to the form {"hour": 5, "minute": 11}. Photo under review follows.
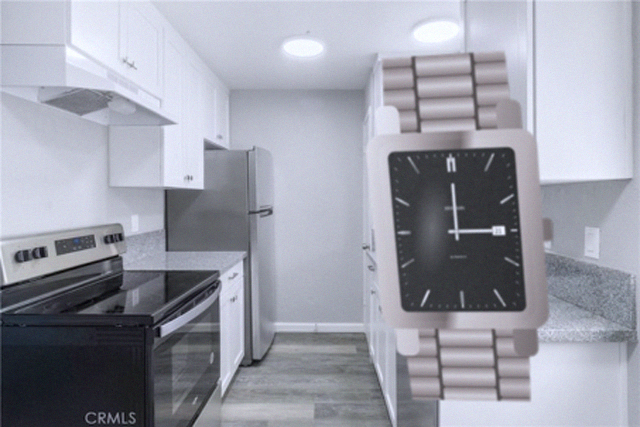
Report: {"hour": 3, "minute": 0}
